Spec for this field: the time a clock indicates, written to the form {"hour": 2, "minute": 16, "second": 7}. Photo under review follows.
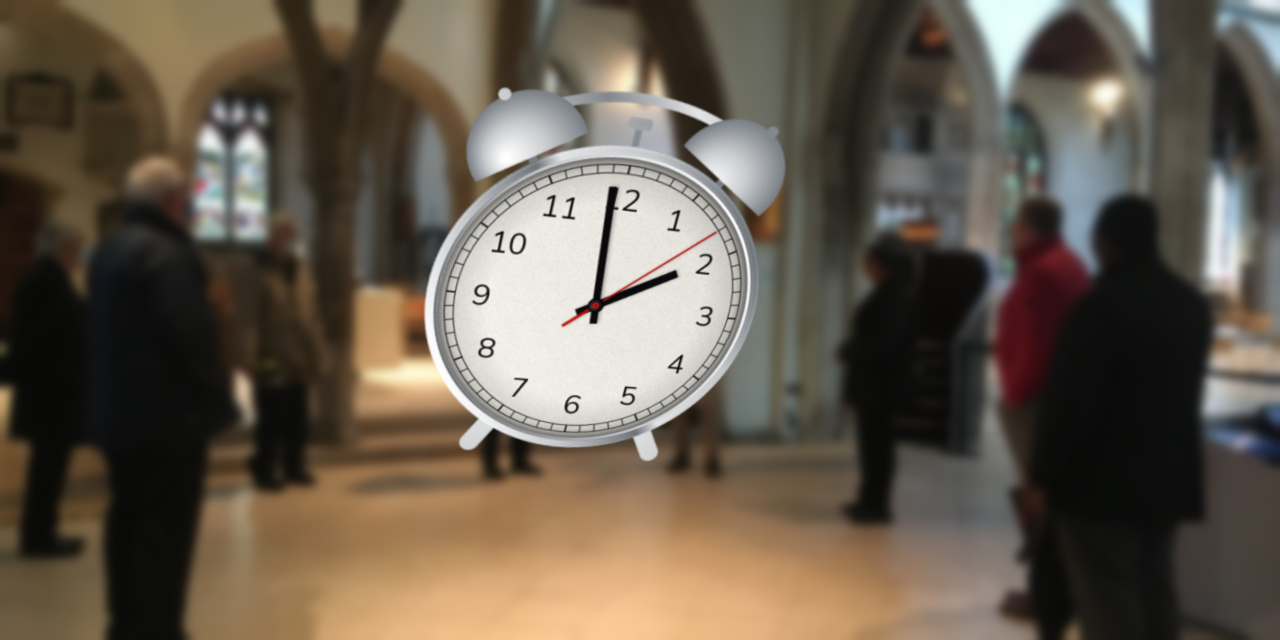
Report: {"hour": 1, "minute": 59, "second": 8}
